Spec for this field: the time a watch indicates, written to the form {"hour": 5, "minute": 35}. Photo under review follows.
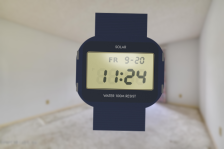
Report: {"hour": 11, "minute": 24}
